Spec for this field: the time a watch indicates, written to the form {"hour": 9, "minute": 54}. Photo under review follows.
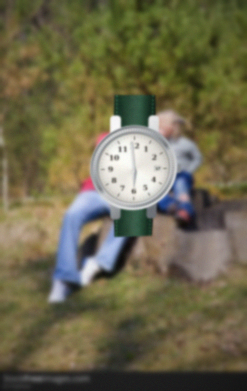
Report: {"hour": 5, "minute": 59}
